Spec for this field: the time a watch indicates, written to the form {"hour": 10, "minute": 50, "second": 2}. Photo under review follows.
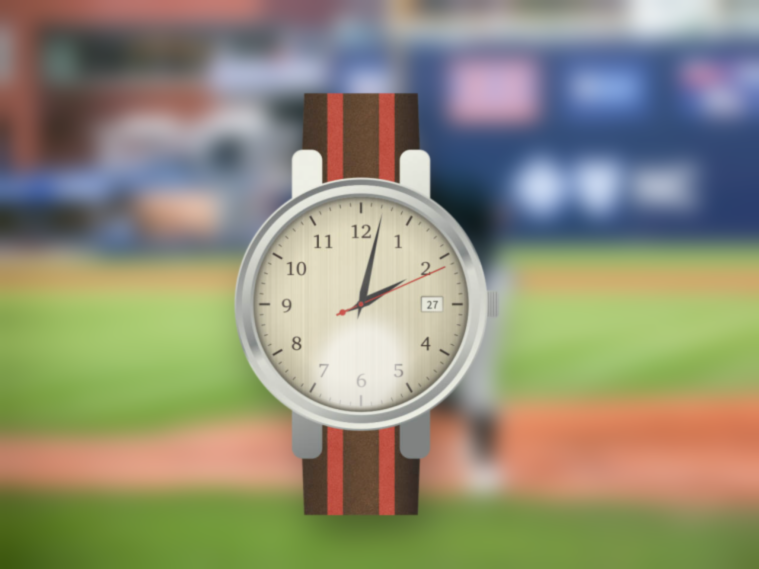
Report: {"hour": 2, "minute": 2, "second": 11}
